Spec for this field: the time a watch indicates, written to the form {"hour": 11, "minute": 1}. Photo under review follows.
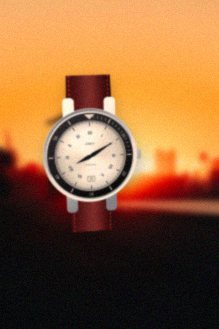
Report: {"hour": 8, "minute": 10}
